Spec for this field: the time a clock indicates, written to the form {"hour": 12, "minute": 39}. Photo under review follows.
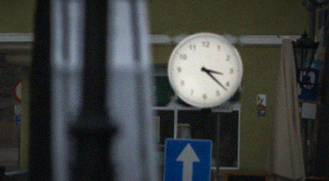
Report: {"hour": 3, "minute": 22}
